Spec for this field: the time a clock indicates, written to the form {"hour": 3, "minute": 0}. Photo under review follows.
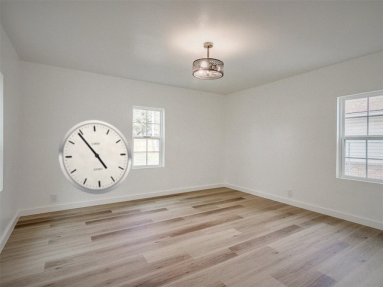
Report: {"hour": 4, "minute": 54}
